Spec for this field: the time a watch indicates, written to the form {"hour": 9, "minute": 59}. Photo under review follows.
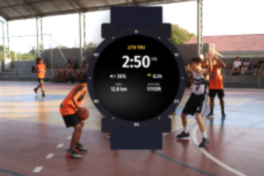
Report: {"hour": 2, "minute": 50}
